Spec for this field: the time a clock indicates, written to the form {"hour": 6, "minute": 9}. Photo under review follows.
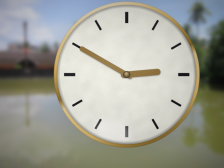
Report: {"hour": 2, "minute": 50}
